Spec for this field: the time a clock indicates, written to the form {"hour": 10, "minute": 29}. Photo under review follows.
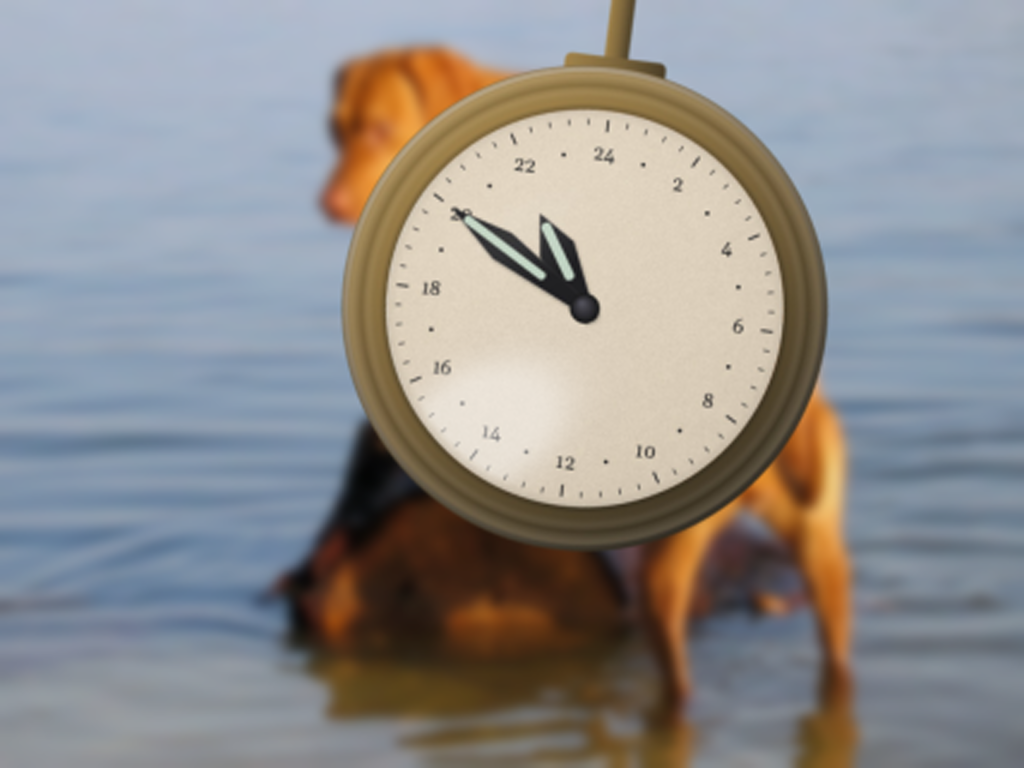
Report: {"hour": 21, "minute": 50}
